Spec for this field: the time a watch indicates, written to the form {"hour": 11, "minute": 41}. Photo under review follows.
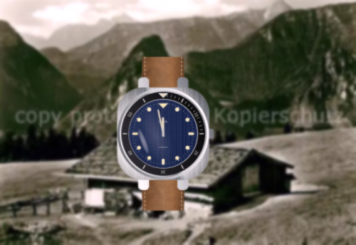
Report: {"hour": 11, "minute": 58}
